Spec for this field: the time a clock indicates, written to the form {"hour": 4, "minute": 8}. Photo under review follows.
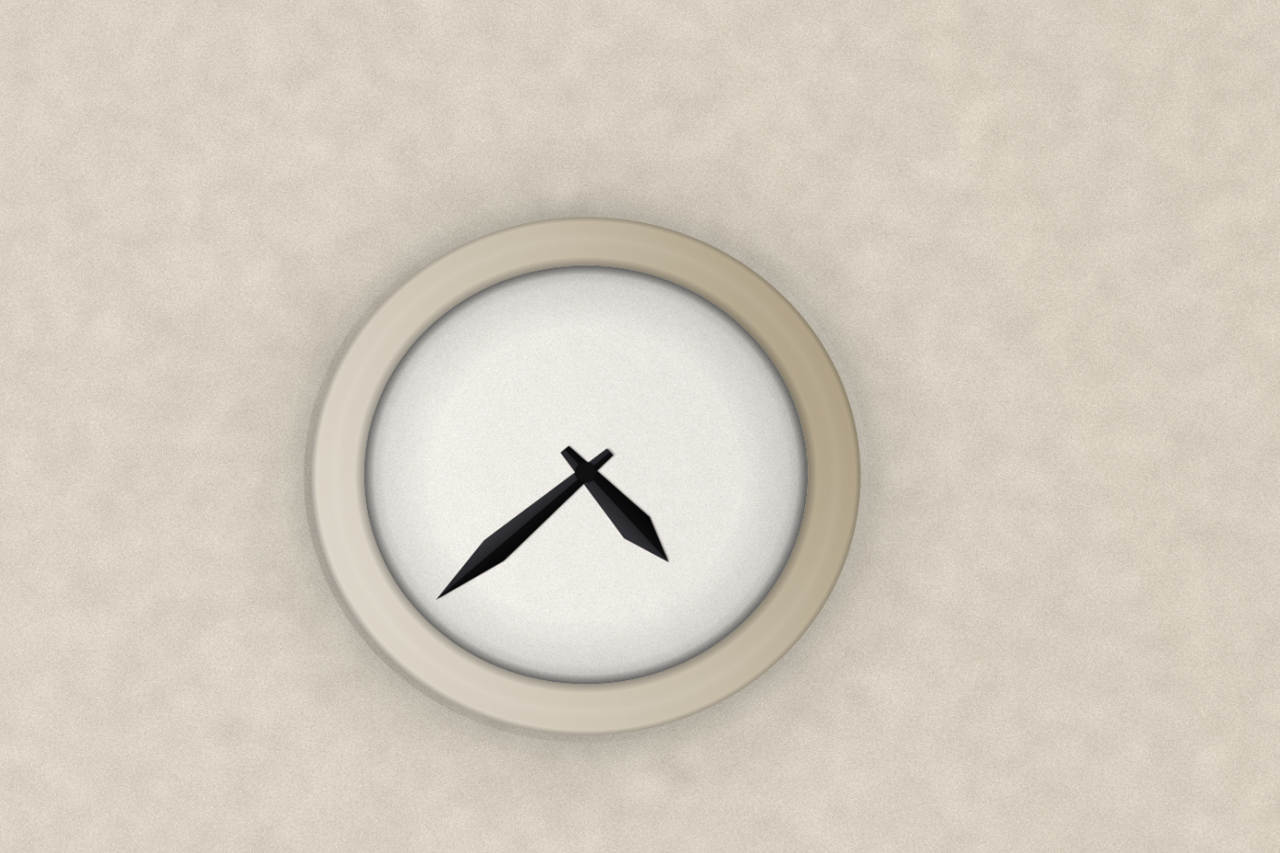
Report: {"hour": 4, "minute": 38}
